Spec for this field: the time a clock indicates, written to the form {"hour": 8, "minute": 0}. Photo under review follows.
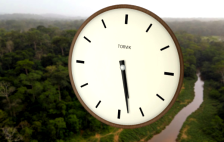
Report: {"hour": 5, "minute": 28}
